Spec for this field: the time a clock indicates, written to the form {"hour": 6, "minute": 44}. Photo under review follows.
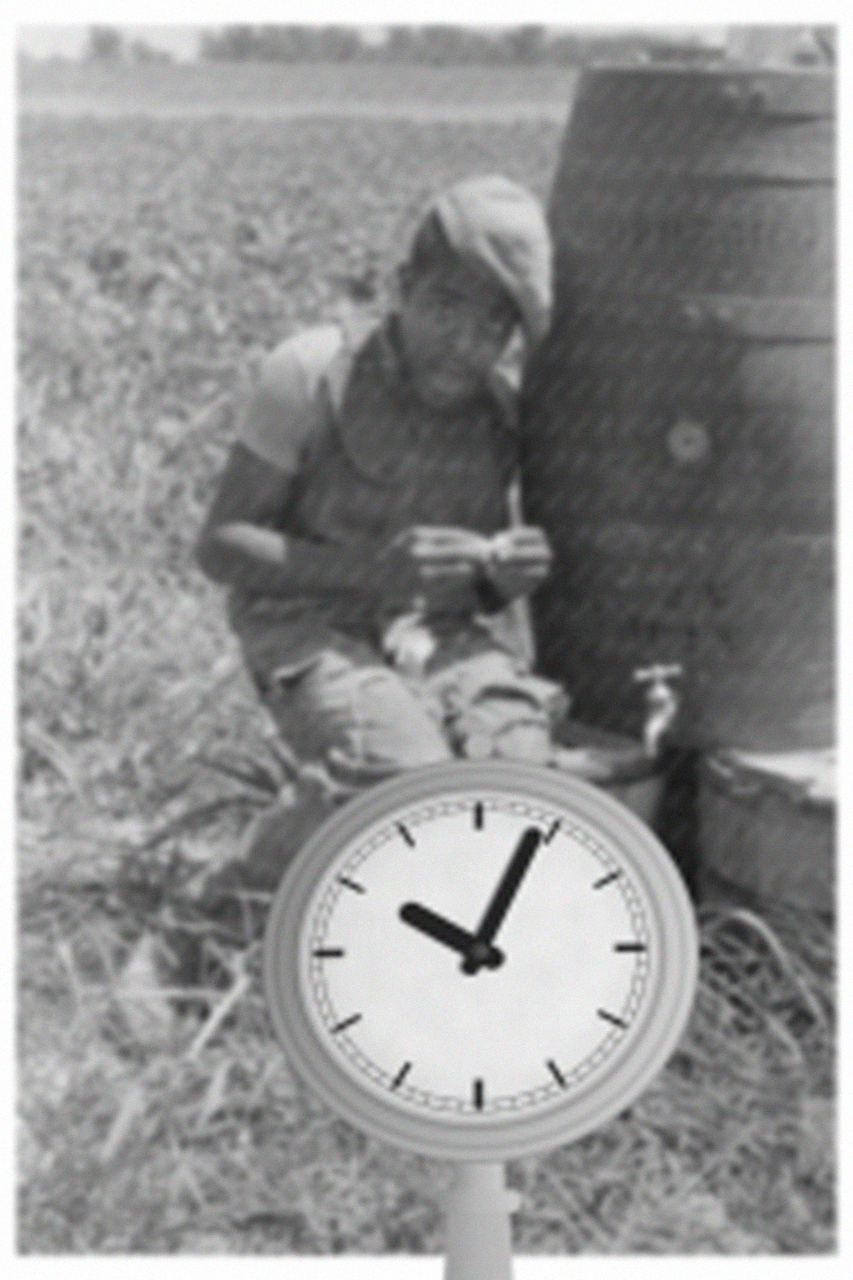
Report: {"hour": 10, "minute": 4}
